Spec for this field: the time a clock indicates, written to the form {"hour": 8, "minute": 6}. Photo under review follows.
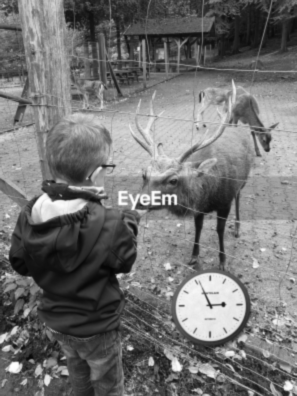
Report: {"hour": 2, "minute": 56}
